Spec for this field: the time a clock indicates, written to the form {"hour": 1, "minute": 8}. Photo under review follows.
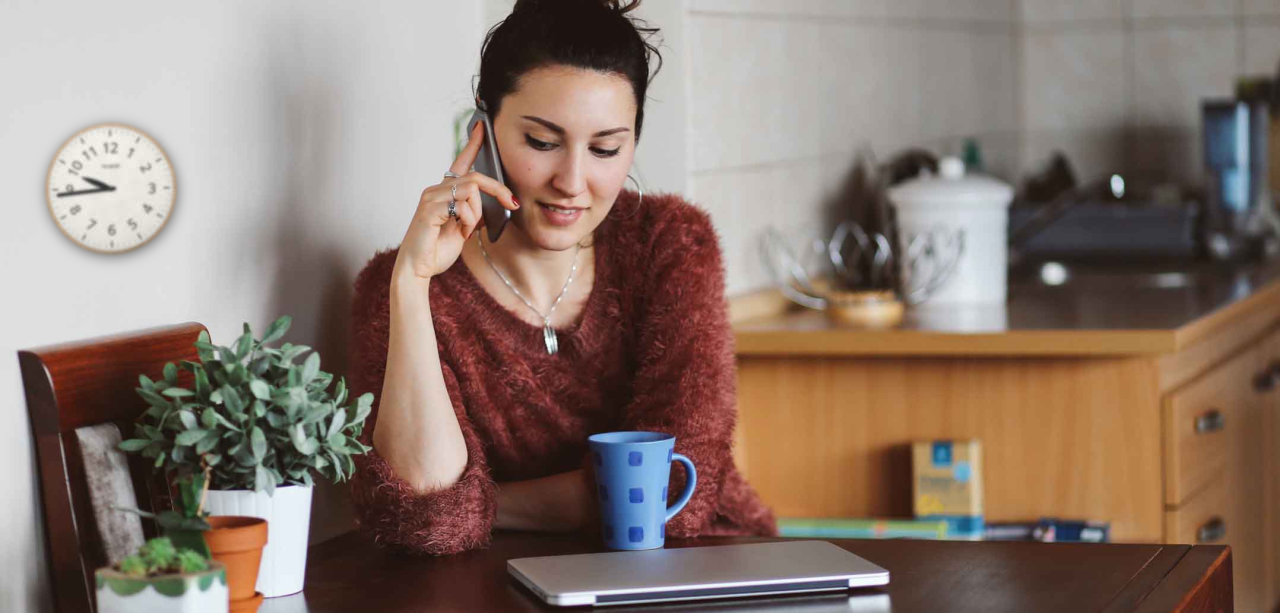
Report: {"hour": 9, "minute": 44}
